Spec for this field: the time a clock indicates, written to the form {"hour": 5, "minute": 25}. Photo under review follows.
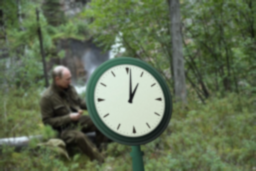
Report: {"hour": 1, "minute": 1}
